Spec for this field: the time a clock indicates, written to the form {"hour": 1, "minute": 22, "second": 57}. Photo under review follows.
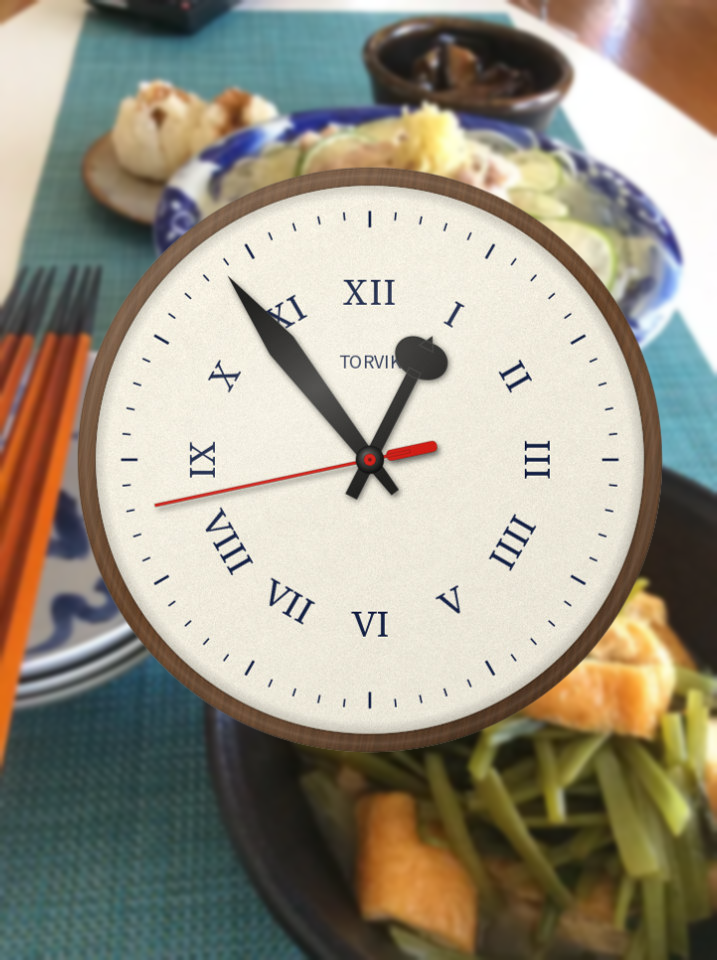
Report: {"hour": 12, "minute": 53, "second": 43}
